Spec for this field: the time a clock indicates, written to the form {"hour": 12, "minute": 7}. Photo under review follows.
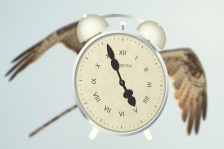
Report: {"hour": 4, "minute": 56}
